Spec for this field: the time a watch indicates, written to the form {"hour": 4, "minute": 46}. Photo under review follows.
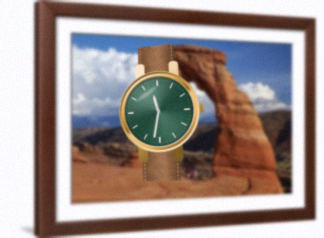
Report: {"hour": 11, "minute": 32}
